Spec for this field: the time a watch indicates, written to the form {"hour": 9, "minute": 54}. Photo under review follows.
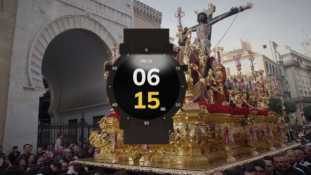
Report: {"hour": 6, "minute": 15}
